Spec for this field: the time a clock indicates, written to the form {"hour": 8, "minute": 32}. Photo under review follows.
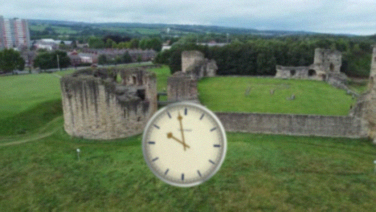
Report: {"hour": 9, "minute": 58}
